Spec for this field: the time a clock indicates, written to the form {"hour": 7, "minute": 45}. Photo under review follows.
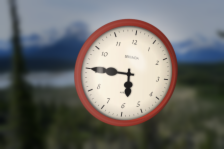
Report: {"hour": 5, "minute": 45}
